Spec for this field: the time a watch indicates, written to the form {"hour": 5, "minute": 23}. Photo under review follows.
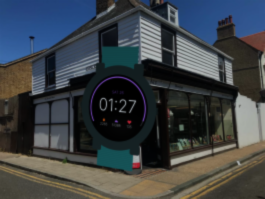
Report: {"hour": 1, "minute": 27}
